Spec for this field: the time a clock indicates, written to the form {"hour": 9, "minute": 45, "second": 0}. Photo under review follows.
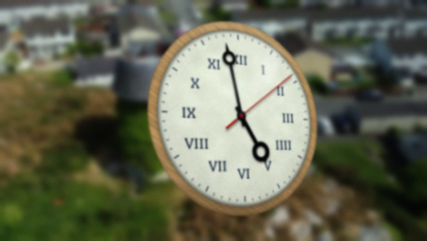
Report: {"hour": 4, "minute": 58, "second": 9}
